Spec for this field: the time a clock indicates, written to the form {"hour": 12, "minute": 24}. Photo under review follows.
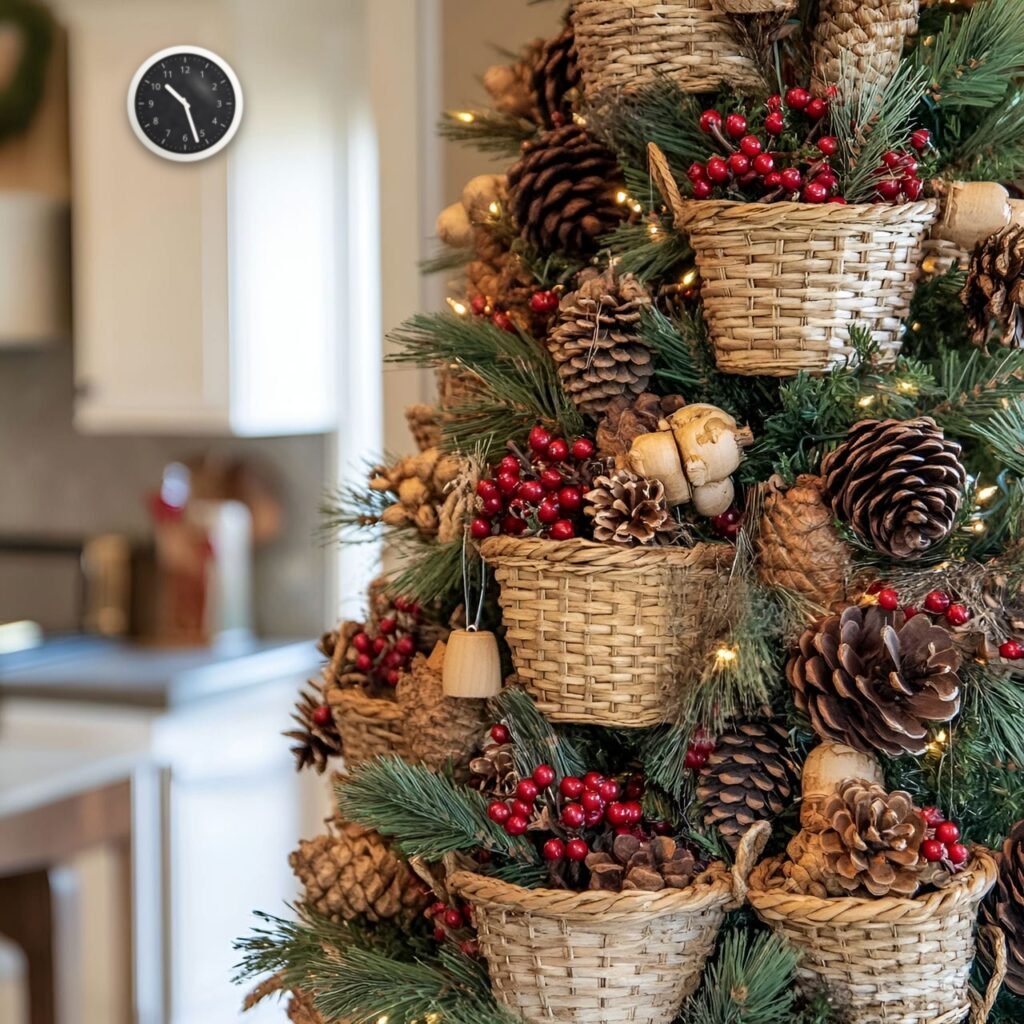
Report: {"hour": 10, "minute": 27}
